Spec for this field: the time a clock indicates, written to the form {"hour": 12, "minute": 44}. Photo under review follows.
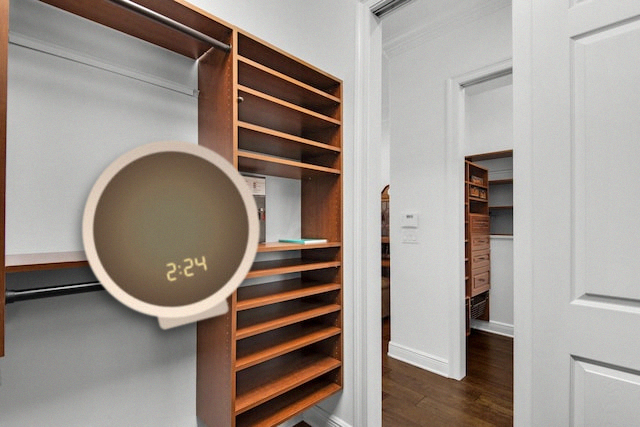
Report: {"hour": 2, "minute": 24}
